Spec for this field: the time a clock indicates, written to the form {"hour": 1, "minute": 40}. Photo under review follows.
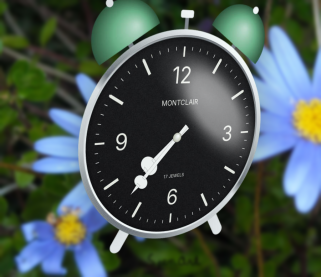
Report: {"hour": 7, "minute": 37}
